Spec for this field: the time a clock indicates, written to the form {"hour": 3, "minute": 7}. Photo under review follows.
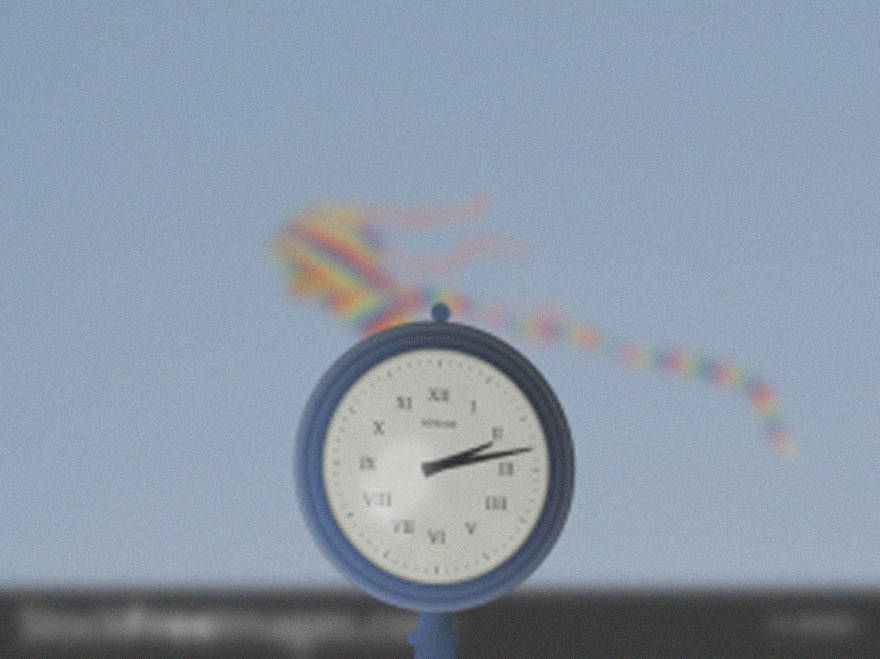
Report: {"hour": 2, "minute": 13}
